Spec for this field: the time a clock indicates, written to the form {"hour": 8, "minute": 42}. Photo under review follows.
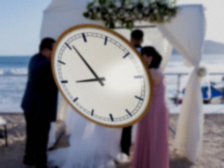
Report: {"hour": 8, "minute": 56}
